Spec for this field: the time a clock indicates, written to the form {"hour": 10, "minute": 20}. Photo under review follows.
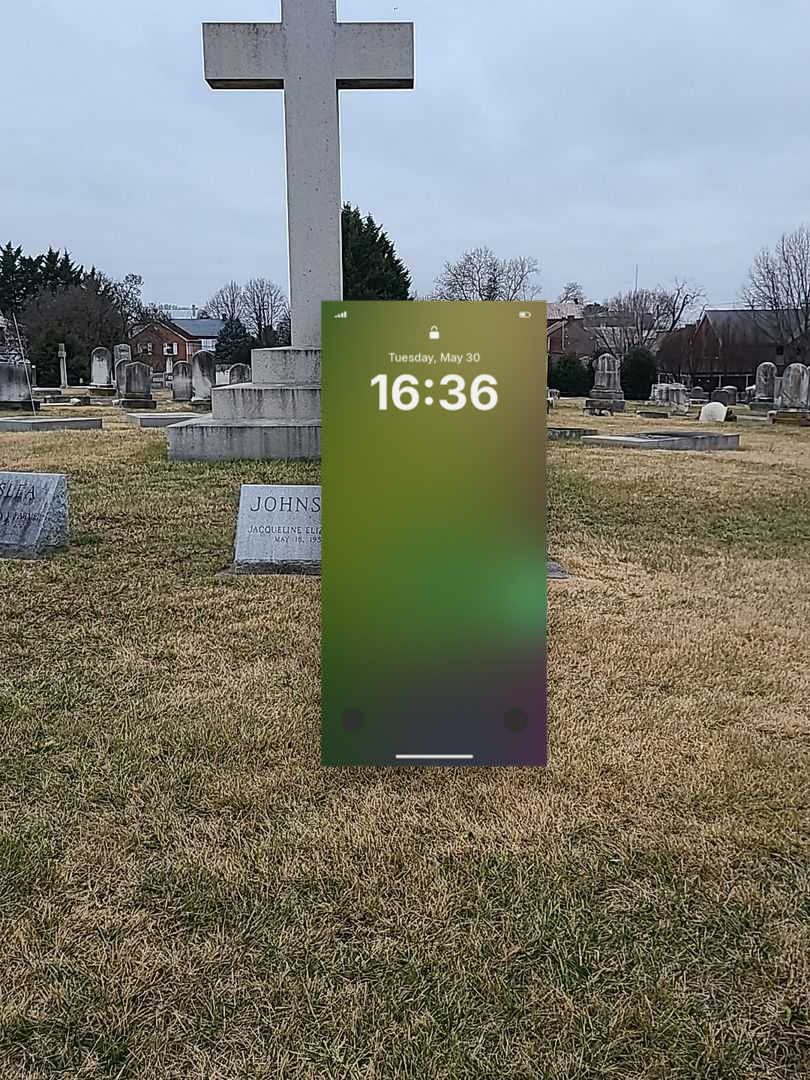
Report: {"hour": 16, "minute": 36}
